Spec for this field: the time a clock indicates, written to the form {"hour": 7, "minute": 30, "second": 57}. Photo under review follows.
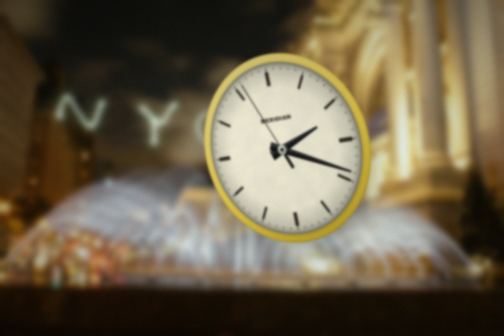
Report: {"hour": 2, "minute": 18, "second": 56}
